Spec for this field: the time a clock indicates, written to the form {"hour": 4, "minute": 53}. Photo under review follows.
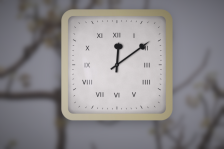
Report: {"hour": 12, "minute": 9}
